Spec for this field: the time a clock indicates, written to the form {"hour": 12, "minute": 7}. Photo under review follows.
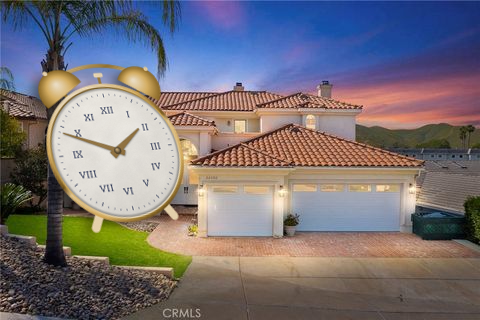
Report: {"hour": 1, "minute": 49}
